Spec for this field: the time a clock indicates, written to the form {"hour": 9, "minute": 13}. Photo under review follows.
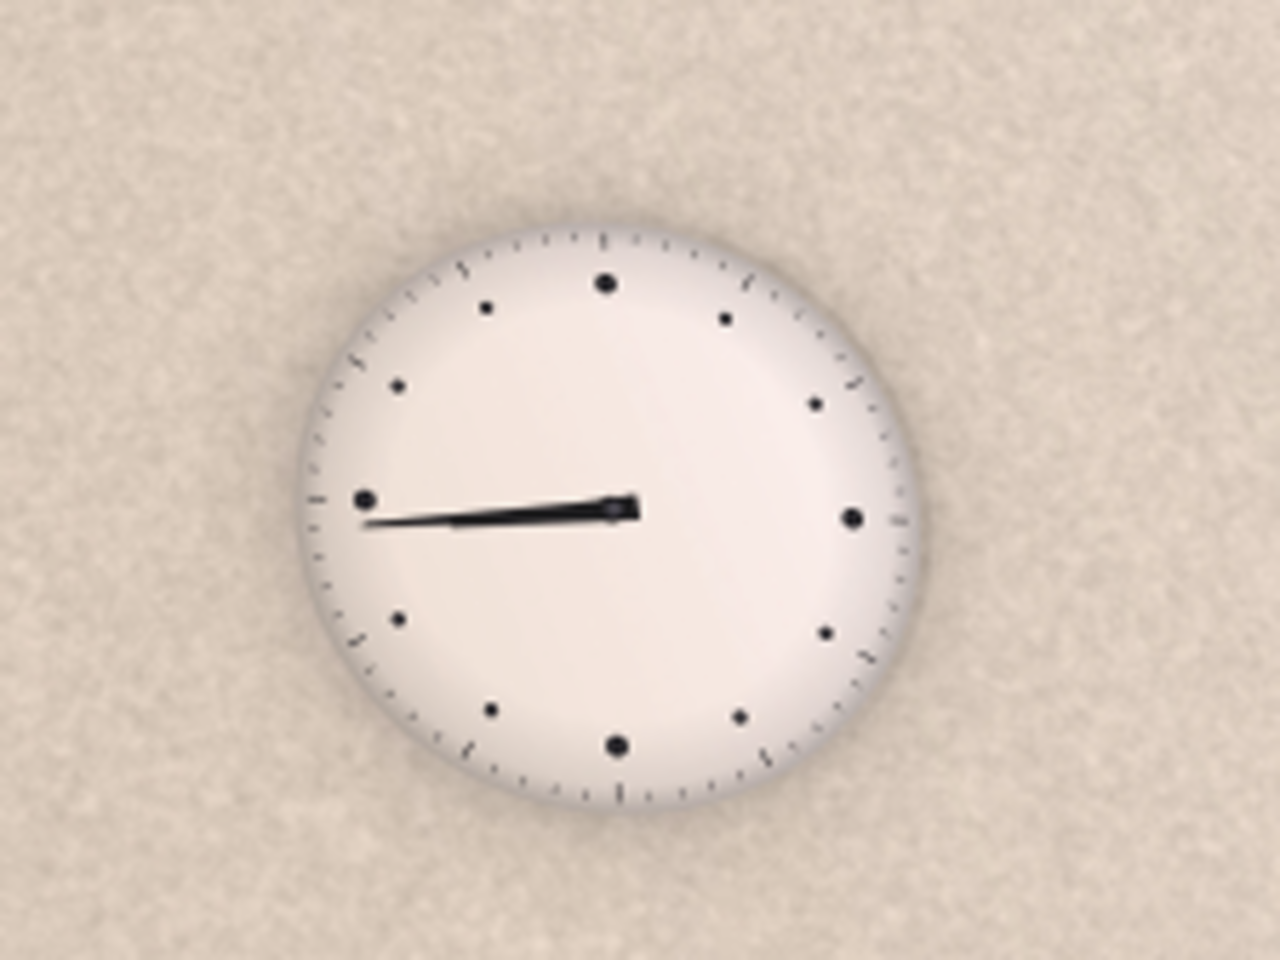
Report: {"hour": 8, "minute": 44}
